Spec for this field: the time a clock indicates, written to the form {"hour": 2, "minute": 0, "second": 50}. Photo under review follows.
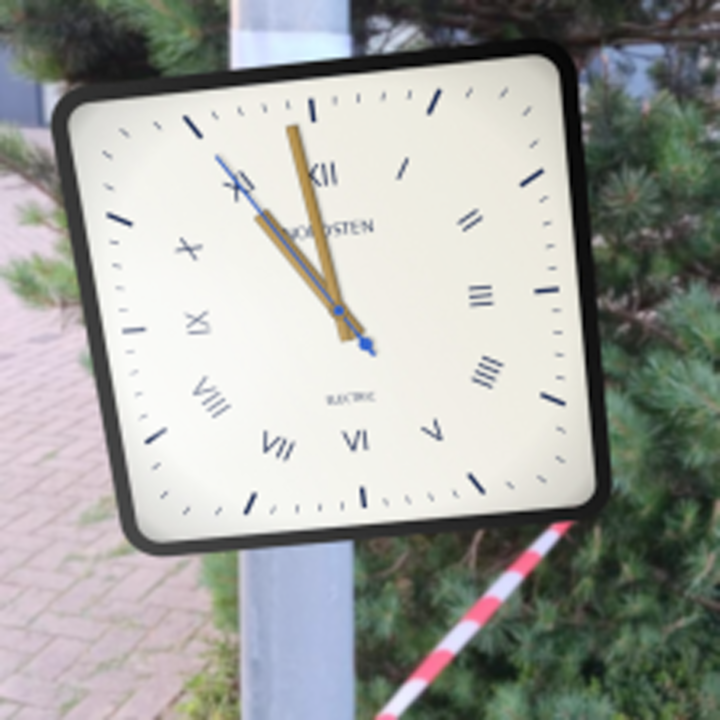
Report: {"hour": 10, "minute": 58, "second": 55}
